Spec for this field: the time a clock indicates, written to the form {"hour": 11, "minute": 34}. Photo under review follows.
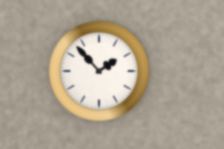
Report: {"hour": 1, "minute": 53}
